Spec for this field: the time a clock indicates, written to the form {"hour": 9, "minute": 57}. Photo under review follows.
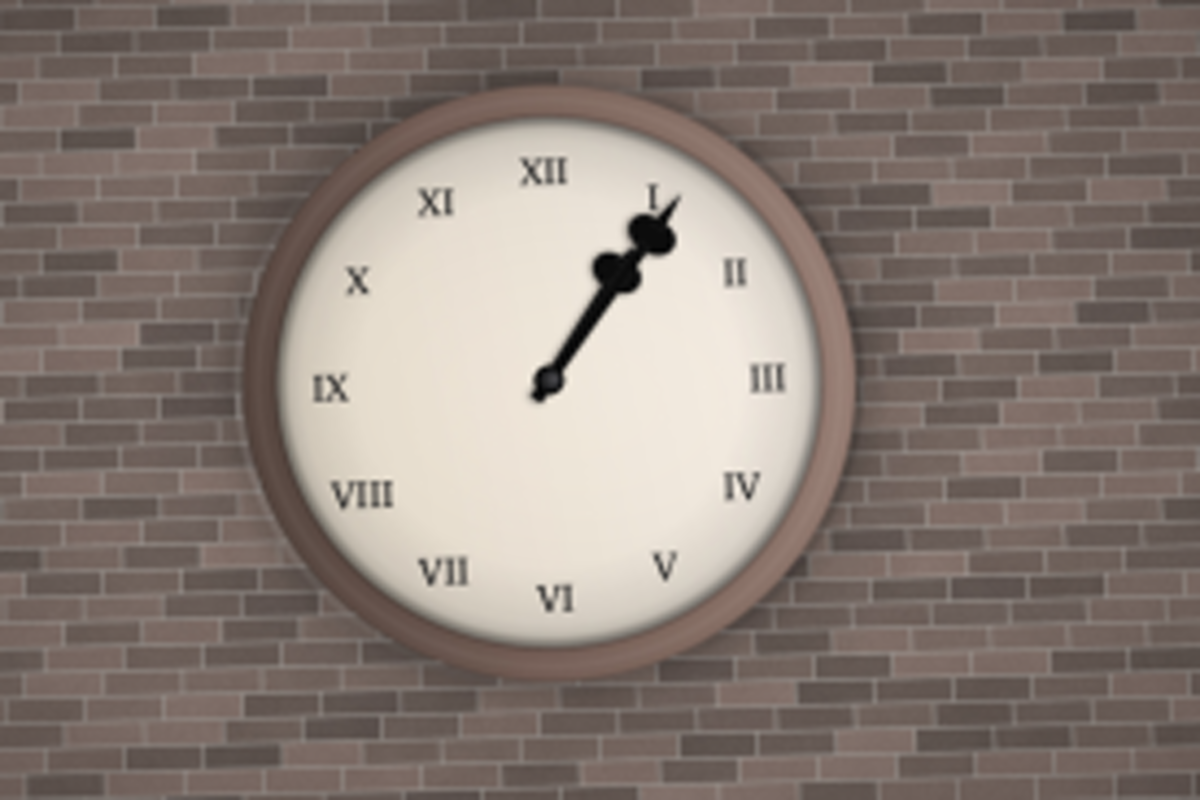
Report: {"hour": 1, "minute": 6}
